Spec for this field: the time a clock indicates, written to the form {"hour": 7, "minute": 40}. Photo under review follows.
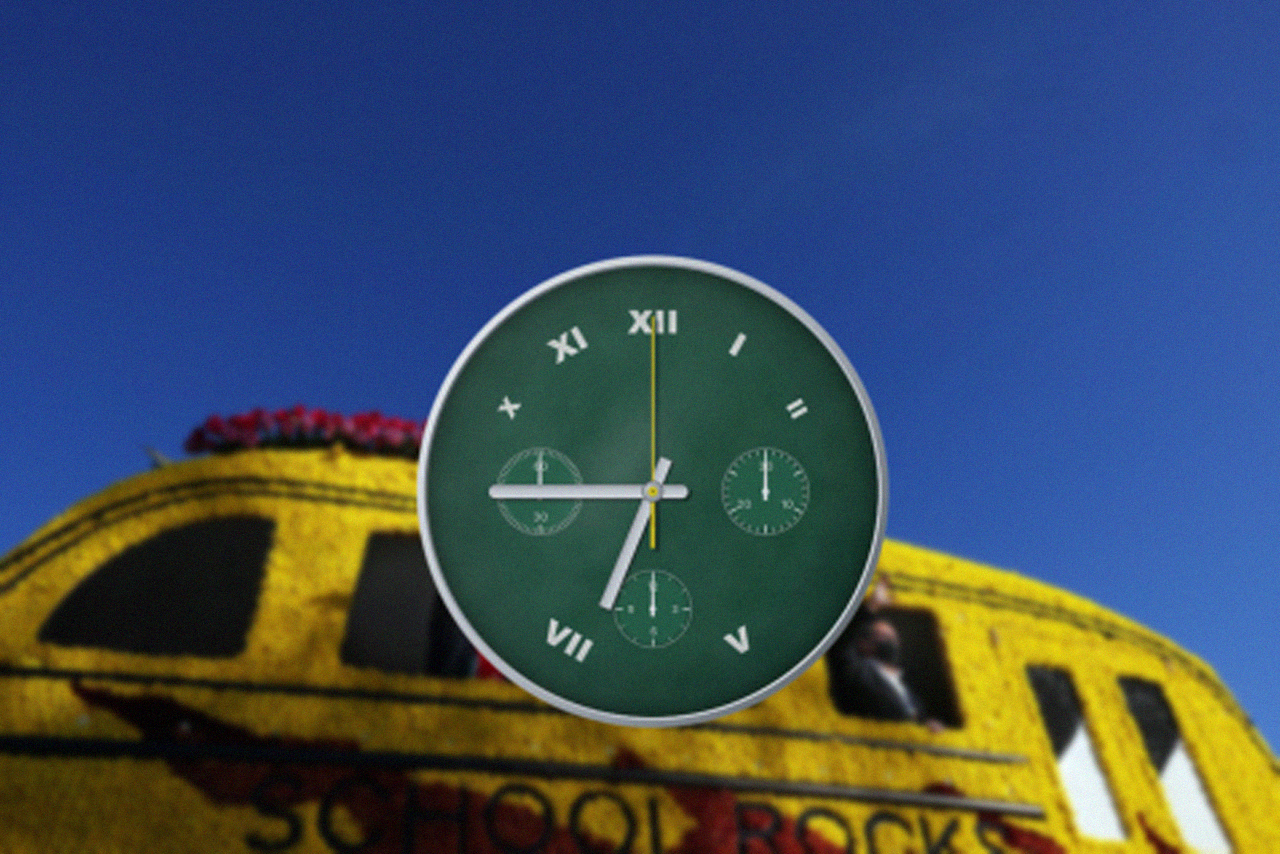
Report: {"hour": 6, "minute": 45}
